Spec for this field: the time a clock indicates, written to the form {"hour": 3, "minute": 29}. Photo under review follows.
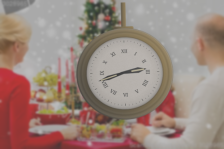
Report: {"hour": 2, "minute": 42}
